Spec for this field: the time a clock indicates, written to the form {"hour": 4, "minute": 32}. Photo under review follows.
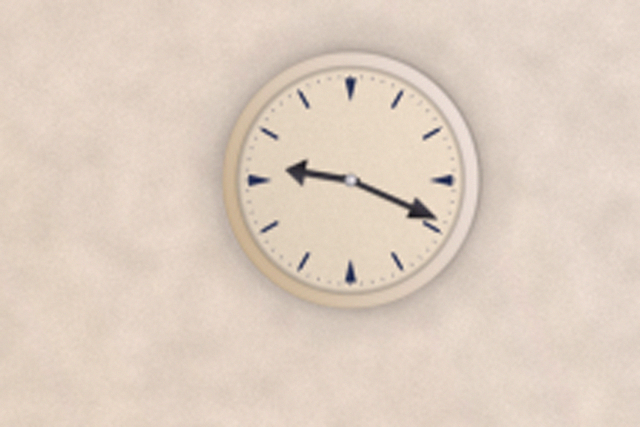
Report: {"hour": 9, "minute": 19}
